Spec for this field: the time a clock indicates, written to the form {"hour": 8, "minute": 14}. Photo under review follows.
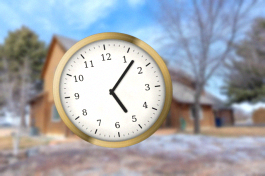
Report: {"hour": 5, "minute": 7}
